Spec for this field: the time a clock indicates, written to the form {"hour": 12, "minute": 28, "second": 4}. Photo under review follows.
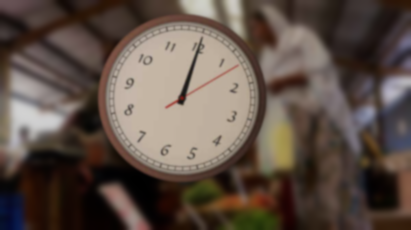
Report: {"hour": 12, "minute": 0, "second": 7}
